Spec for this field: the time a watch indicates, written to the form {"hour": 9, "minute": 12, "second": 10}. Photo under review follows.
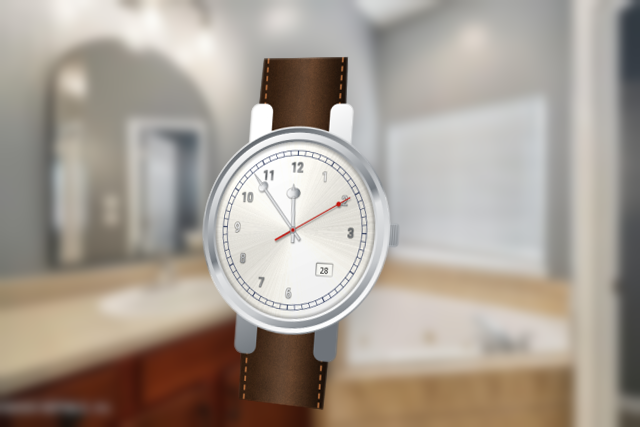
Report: {"hour": 11, "minute": 53, "second": 10}
